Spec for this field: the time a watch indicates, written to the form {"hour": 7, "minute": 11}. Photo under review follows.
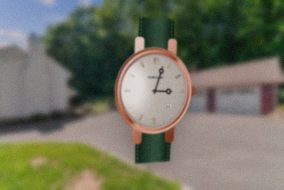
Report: {"hour": 3, "minute": 3}
